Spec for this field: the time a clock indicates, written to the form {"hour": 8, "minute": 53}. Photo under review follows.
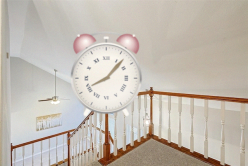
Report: {"hour": 8, "minute": 7}
